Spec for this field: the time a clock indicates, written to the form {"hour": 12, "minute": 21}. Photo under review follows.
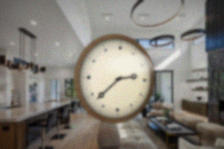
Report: {"hour": 2, "minute": 38}
